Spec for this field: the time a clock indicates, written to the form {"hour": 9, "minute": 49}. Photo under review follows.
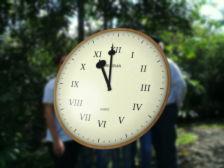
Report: {"hour": 10, "minute": 59}
